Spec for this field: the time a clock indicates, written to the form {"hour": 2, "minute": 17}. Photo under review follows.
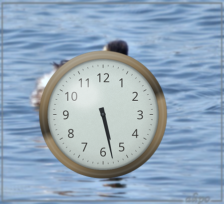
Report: {"hour": 5, "minute": 28}
